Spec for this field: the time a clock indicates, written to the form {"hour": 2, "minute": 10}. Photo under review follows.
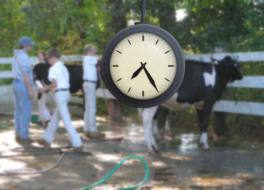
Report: {"hour": 7, "minute": 25}
